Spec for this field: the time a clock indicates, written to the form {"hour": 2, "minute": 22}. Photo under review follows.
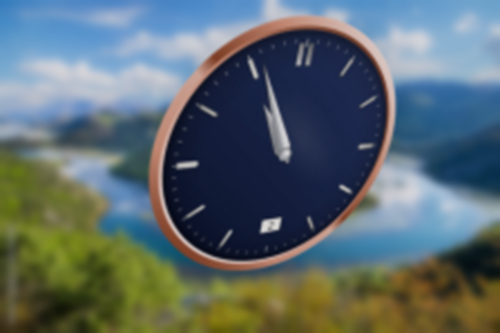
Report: {"hour": 10, "minute": 56}
